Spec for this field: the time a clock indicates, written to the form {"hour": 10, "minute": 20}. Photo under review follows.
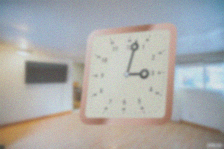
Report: {"hour": 3, "minute": 2}
